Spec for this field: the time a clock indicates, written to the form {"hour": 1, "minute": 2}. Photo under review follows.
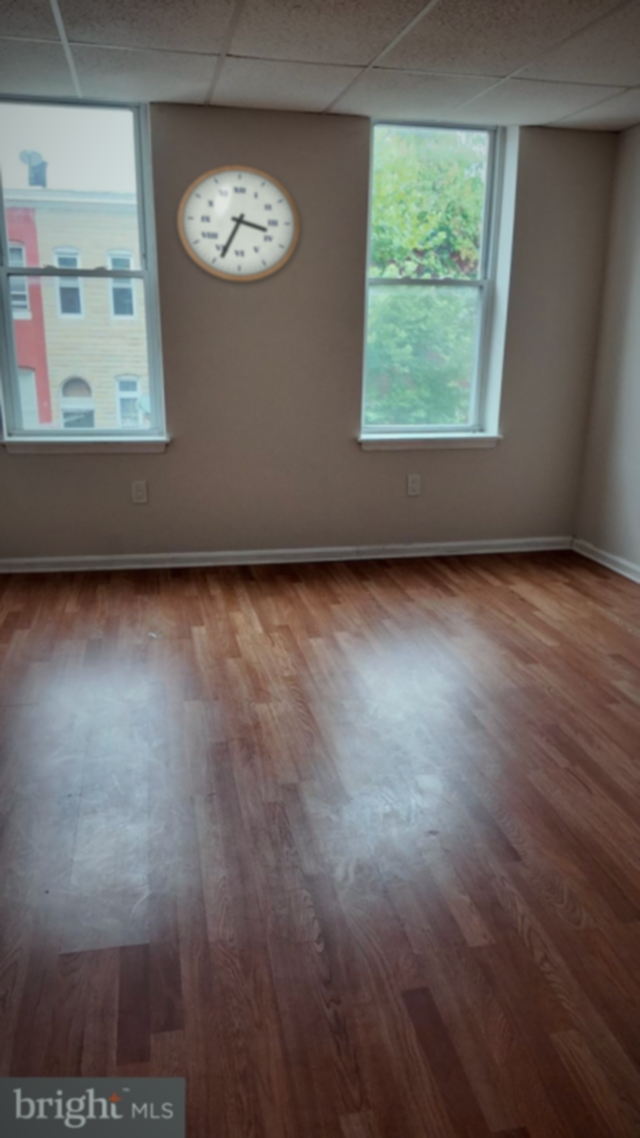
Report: {"hour": 3, "minute": 34}
